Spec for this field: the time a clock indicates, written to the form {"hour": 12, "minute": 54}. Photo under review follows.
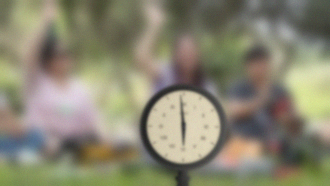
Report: {"hour": 5, "minute": 59}
